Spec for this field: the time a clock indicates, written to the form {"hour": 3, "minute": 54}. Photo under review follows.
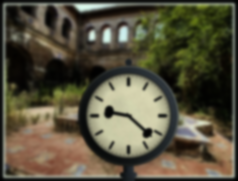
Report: {"hour": 9, "minute": 22}
